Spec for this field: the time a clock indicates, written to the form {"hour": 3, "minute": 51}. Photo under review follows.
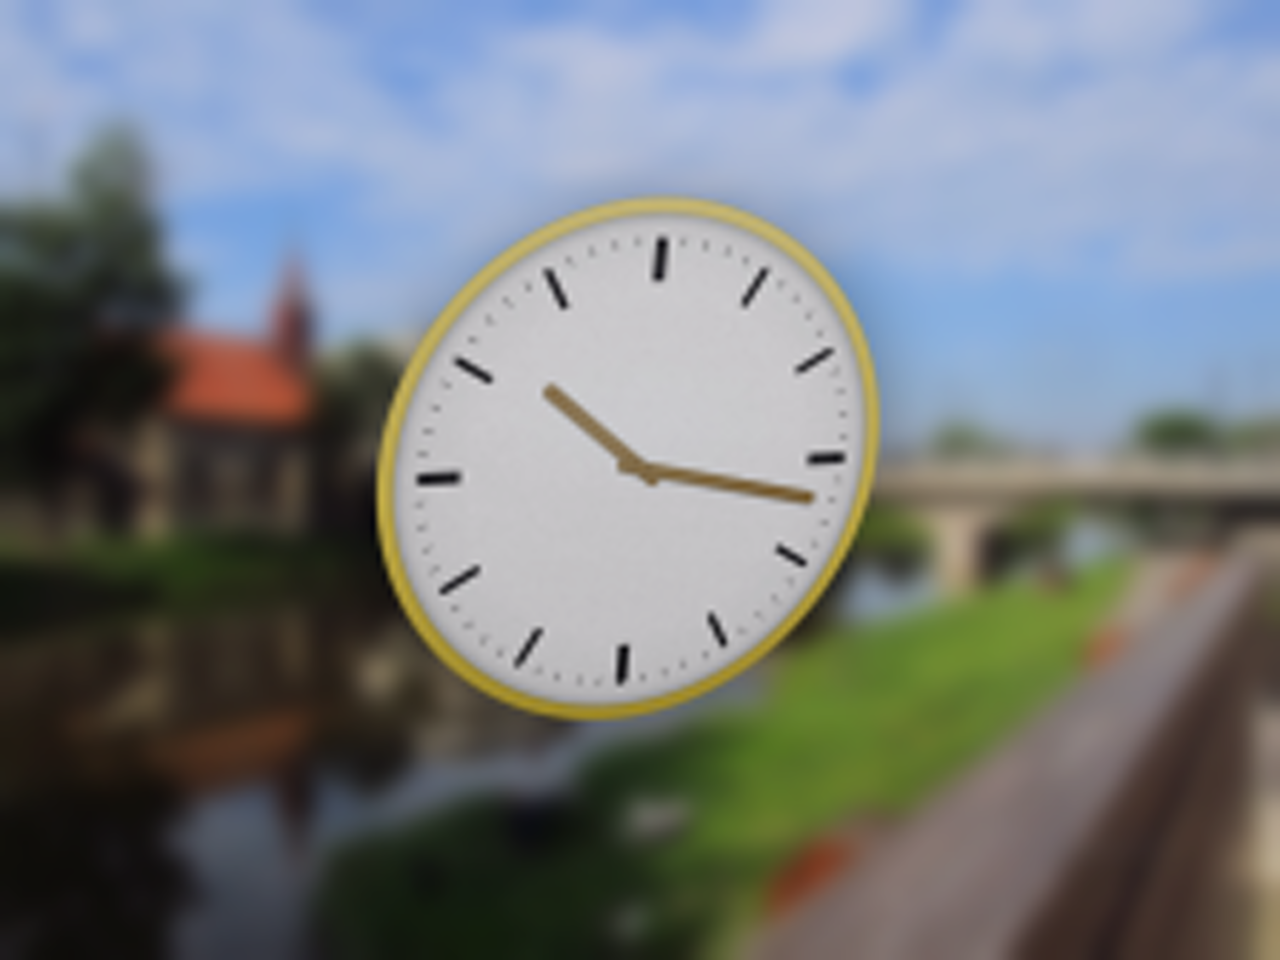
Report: {"hour": 10, "minute": 17}
